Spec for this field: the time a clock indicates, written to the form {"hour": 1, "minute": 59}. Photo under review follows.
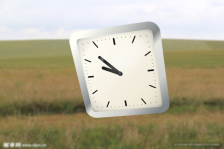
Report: {"hour": 9, "minute": 53}
